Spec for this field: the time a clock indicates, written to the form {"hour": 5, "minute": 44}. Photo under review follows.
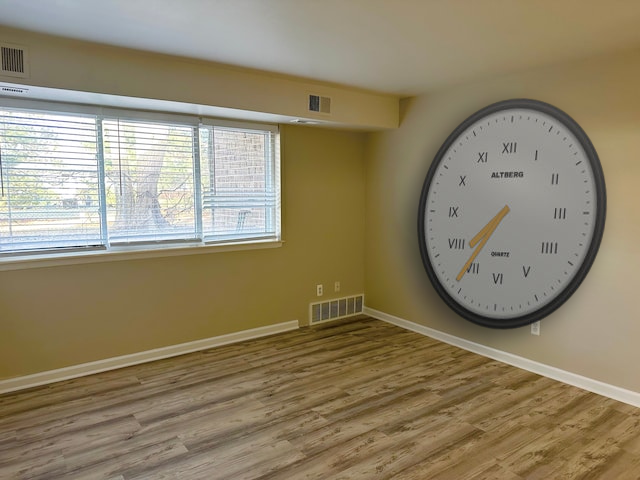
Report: {"hour": 7, "minute": 36}
